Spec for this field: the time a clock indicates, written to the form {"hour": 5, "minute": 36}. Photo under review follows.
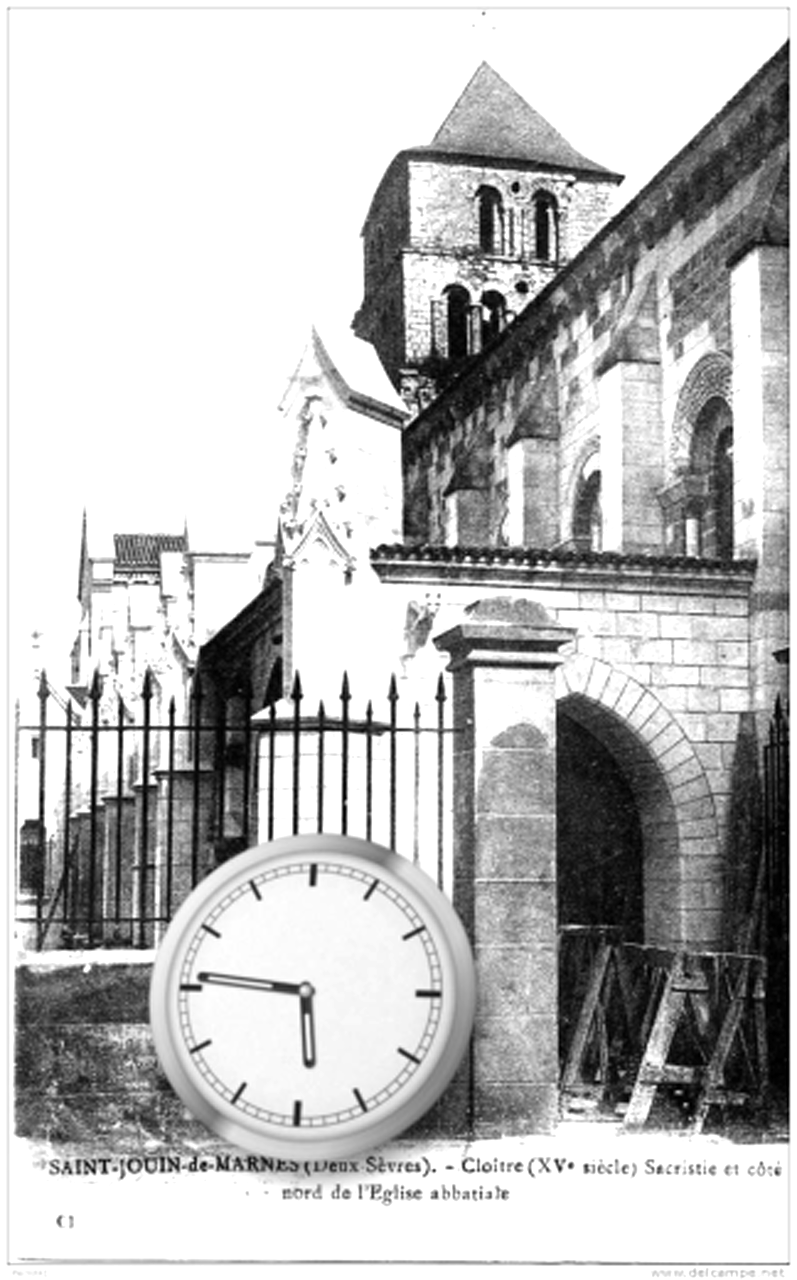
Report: {"hour": 5, "minute": 46}
